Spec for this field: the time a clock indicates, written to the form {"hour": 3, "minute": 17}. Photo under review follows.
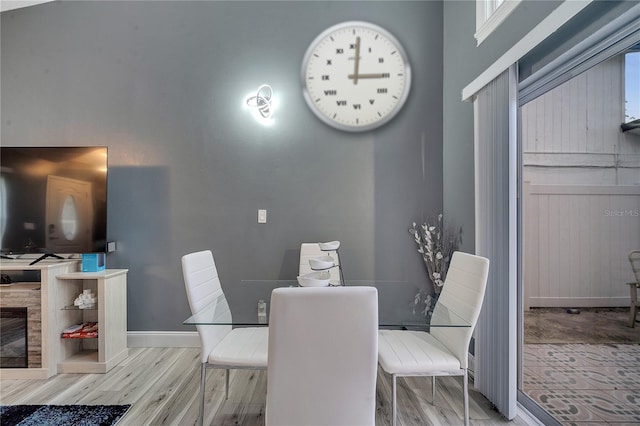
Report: {"hour": 3, "minute": 1}
